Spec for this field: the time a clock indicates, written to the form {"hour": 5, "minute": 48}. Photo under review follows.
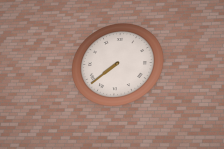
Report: {"hour": 7, "minute": 38}
